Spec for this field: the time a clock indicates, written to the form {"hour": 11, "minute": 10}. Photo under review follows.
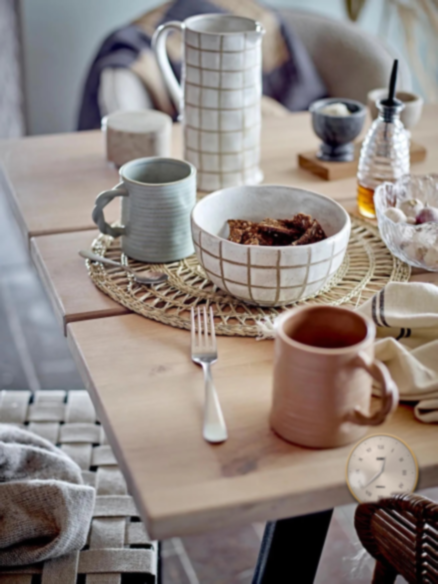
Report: {"hour": 12, "minute": 38}
